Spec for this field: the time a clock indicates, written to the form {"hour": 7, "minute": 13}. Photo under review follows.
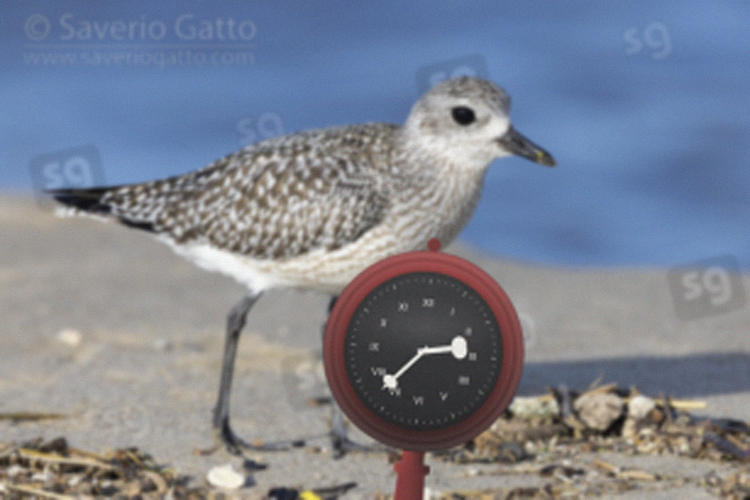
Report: {"hour": 2, "minute": 37}
